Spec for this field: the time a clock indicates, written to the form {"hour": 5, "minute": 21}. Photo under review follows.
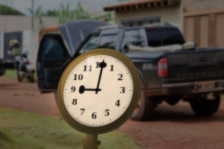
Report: {"hour": 9, "minute": 1}
